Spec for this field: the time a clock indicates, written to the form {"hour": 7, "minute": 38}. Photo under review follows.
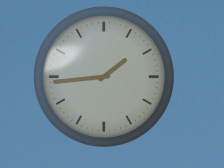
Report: {"hour": 1, "minute": 44}
